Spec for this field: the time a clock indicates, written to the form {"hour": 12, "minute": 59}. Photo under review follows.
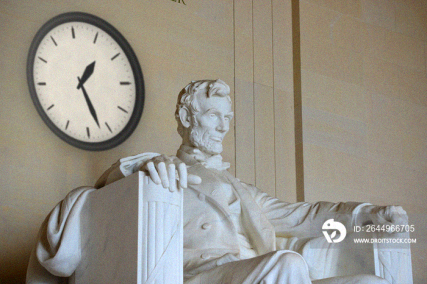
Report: {"hour": 1, "minute": 27}
